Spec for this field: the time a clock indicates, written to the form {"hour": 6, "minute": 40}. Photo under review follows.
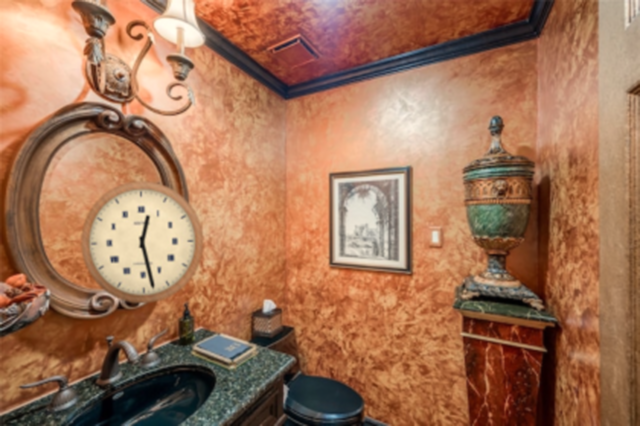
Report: {"hour": 12, "minute": 28}
